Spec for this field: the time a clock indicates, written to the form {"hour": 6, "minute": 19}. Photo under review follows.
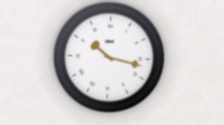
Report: {"hour": 10, "minute": 17}
